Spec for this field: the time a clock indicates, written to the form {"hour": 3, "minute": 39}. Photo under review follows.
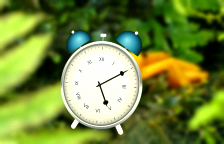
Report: {"hour": 5, "minute": 10}
